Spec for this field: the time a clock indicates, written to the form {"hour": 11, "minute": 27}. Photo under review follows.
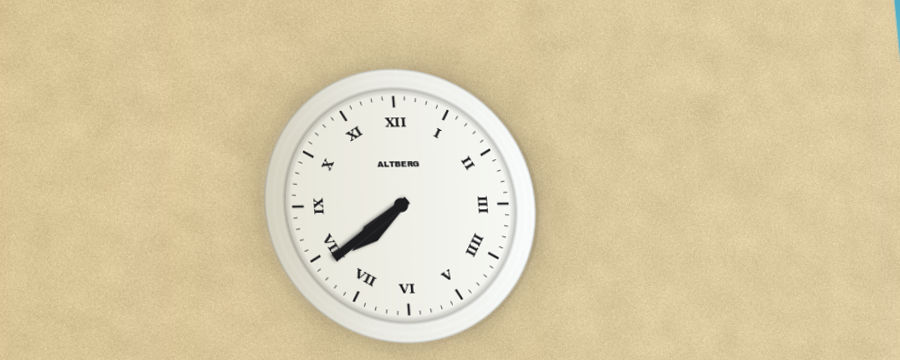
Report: {"hour": 7, "minute": 39}
